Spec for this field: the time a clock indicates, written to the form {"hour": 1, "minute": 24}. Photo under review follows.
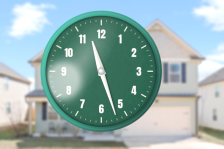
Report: {"hour": 11, "minute": 27}
